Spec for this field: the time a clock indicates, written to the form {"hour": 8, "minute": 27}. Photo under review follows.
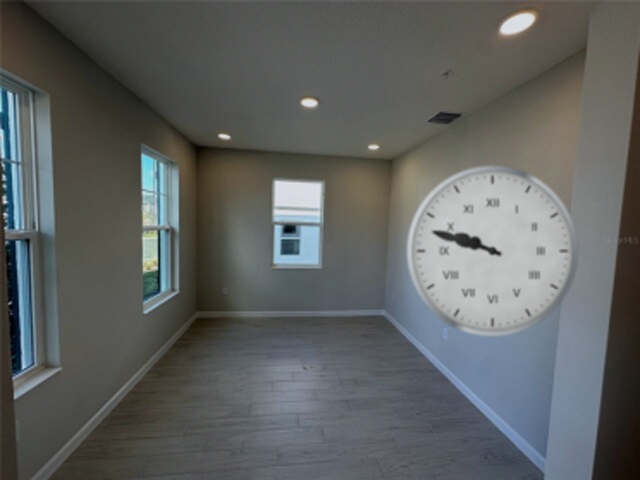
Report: {"hour": 9, "minute": 48}
